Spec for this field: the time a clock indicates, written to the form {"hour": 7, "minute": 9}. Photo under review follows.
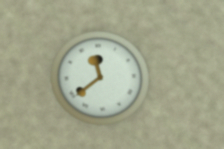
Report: {"hour": 11, "minute": 39}
